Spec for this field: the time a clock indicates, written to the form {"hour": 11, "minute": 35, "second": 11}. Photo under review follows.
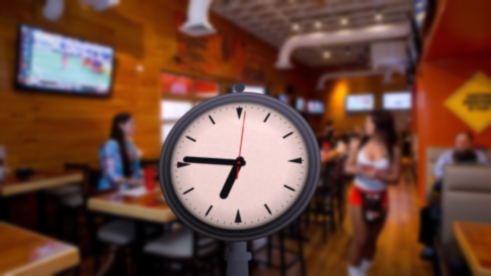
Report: {"hour": 6, "minute": 46, "second": 1}
